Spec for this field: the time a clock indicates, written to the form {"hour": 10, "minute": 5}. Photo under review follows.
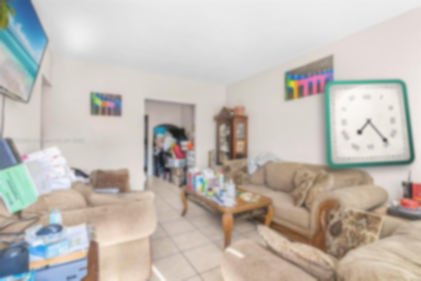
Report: {"hour": 7, "minute": 24}
